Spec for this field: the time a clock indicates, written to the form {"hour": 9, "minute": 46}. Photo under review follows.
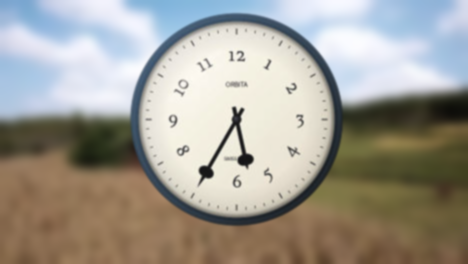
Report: {"hour": 5, "minute": 35}
